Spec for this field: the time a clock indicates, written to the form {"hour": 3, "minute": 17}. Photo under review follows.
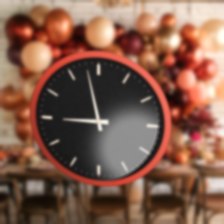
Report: {"hour": 8, "minute": 58}
